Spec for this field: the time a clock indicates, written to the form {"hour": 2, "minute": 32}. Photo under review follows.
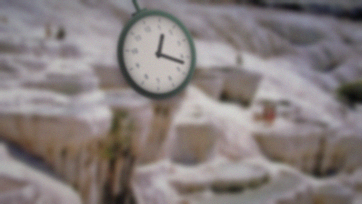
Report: {"hour": 1, "minute": 22}
